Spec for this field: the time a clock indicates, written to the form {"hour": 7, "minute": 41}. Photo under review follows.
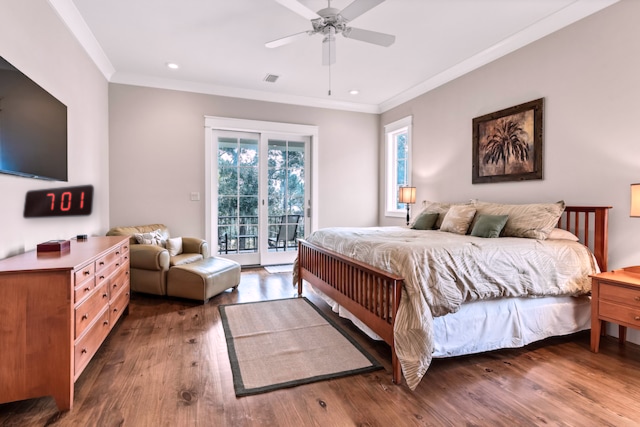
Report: {"hour": 7, "minute": 1}
